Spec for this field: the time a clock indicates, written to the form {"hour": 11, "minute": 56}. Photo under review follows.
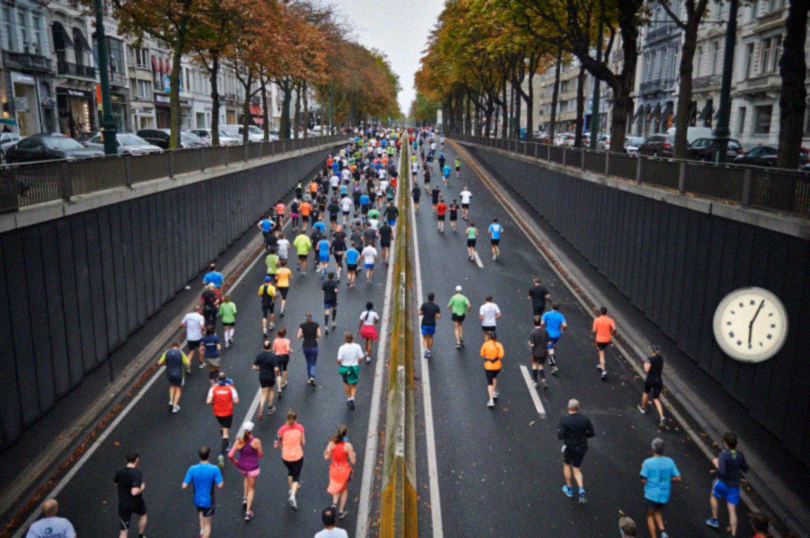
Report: {"hour": 6, "minute": 4}
